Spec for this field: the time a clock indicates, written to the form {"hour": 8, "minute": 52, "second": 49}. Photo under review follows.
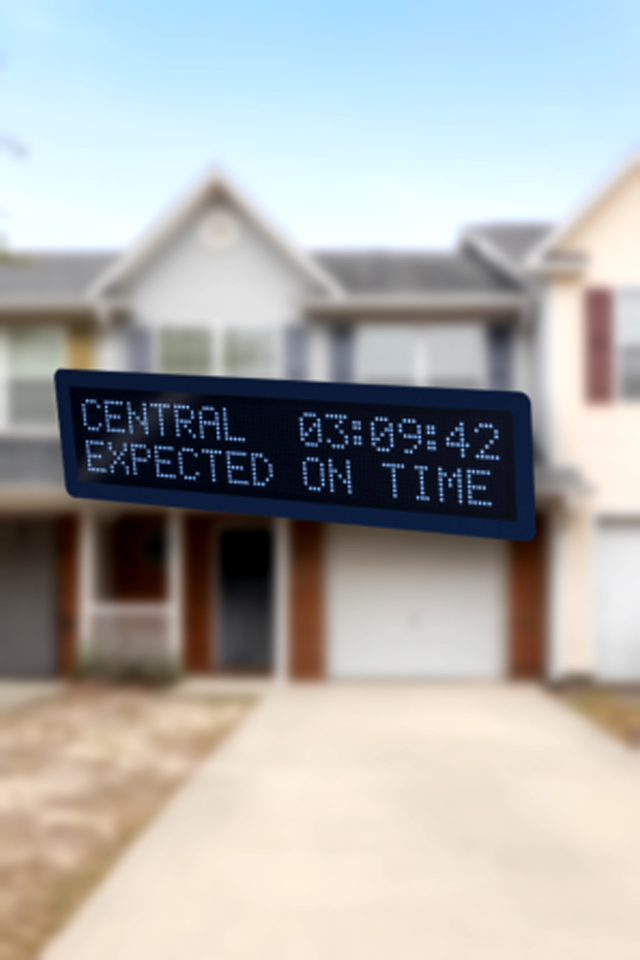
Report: {"hour": 3, "minute": 9, "second": 42}
